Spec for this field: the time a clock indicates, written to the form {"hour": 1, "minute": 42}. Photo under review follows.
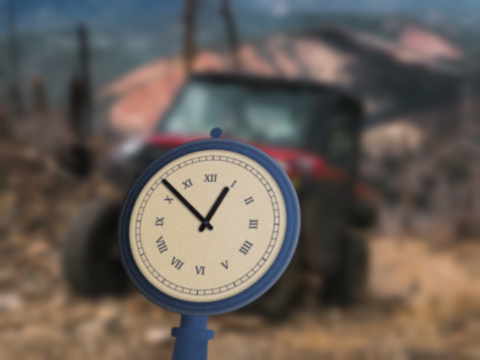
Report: {"hour": 12, "minute": 52}
